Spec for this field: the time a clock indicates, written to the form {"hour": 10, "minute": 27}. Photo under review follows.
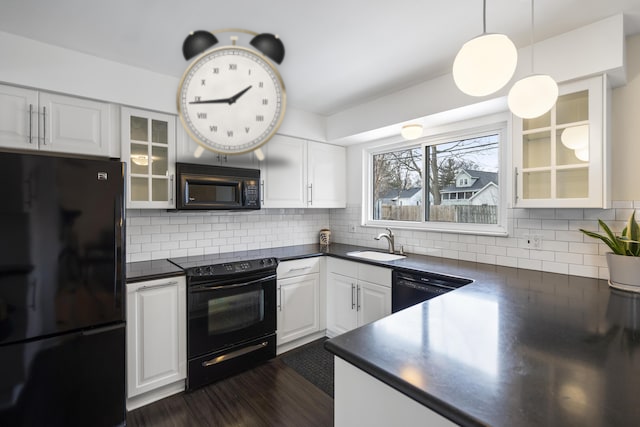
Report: {"hour": 1, "minute": 44}
